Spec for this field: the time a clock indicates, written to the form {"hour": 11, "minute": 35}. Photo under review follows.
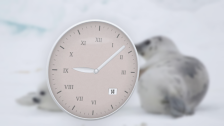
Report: {"hour": 9, "minute": 8}
